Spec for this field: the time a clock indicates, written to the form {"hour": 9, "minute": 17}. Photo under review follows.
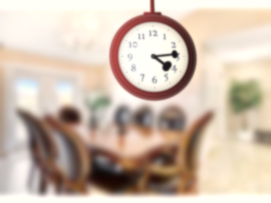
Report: {"hour": 4, "minute": 14}
